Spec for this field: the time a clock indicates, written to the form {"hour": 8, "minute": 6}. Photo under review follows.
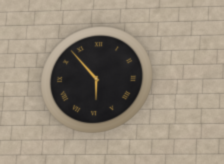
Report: {"hour": 5, "minute": 53}
